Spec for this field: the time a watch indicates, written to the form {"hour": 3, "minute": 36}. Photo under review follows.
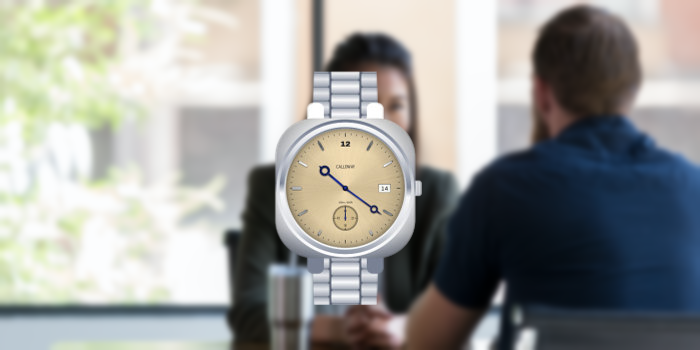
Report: {"hour": 10, "minute": 21}
